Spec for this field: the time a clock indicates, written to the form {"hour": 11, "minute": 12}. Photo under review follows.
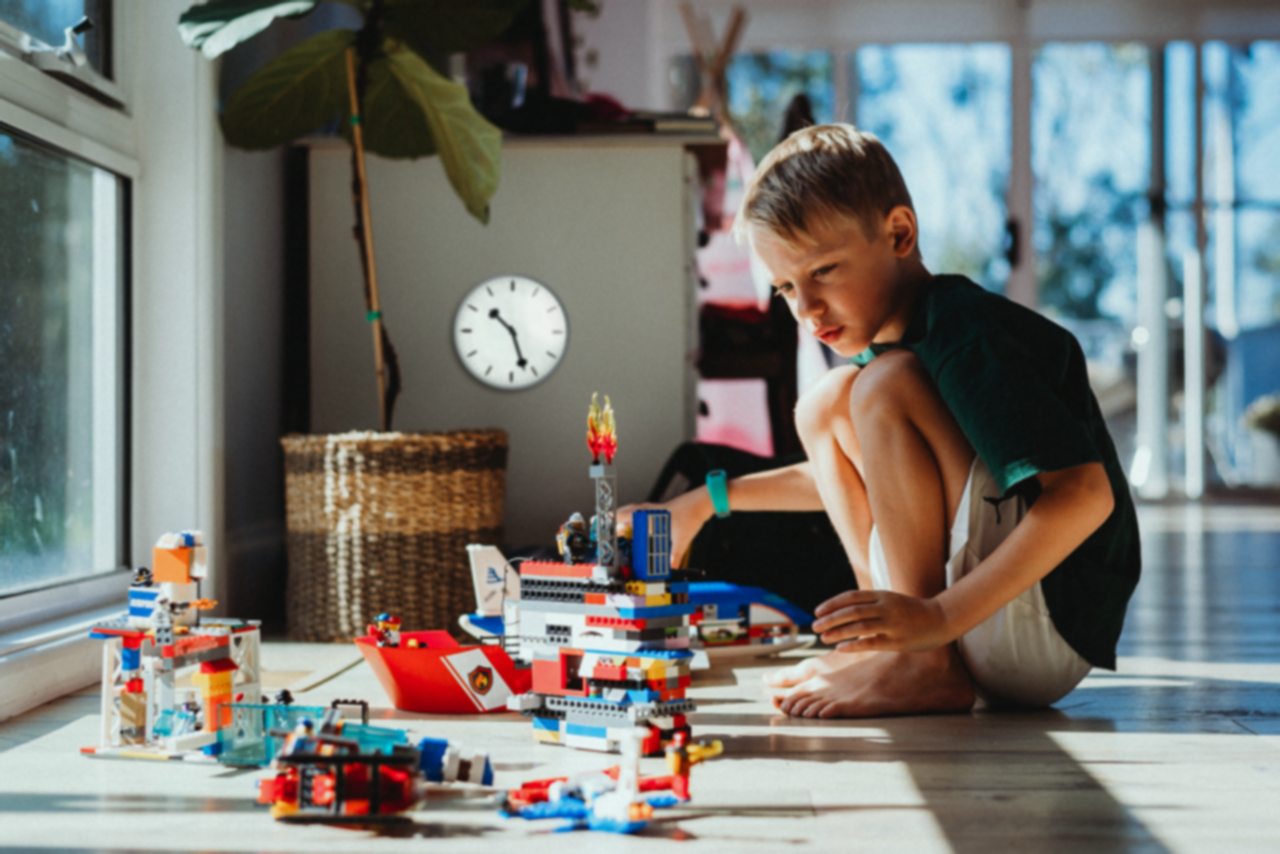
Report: {"hour": 10, "minute": 27}
